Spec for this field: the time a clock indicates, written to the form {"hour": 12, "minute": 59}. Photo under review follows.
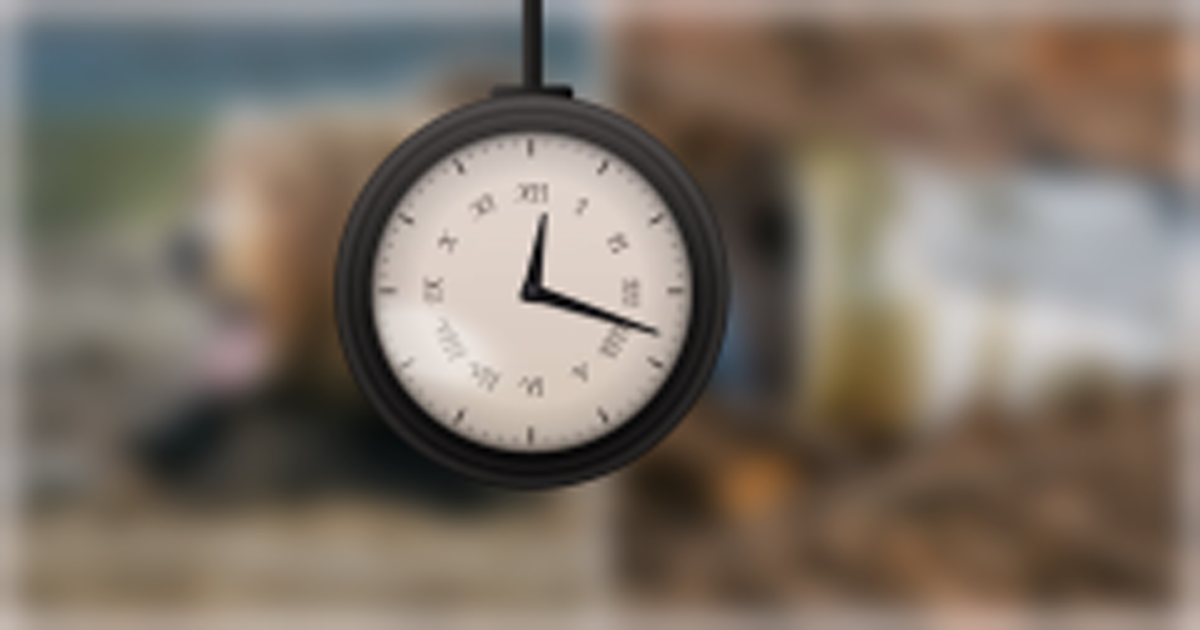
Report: {"hour": 12, "minute": 18}
